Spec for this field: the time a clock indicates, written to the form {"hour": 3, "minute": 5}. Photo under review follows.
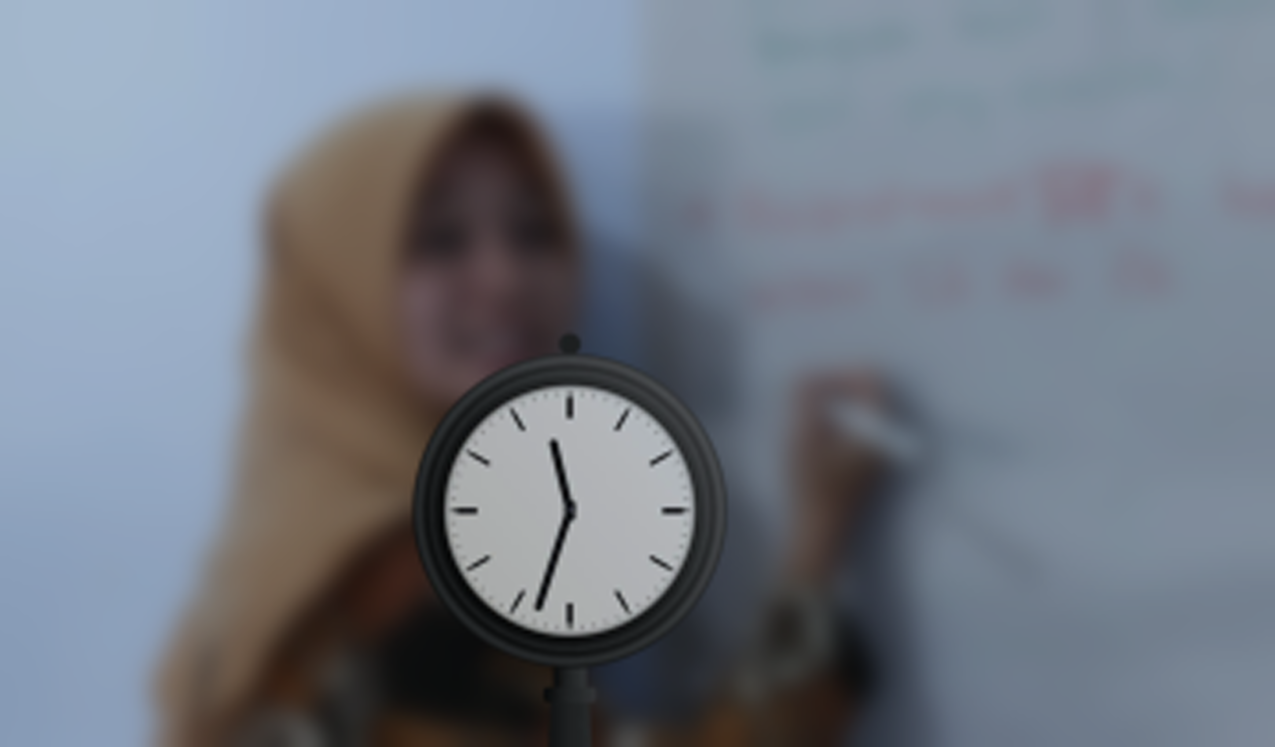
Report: {"hour": 11, "minute": 33}
